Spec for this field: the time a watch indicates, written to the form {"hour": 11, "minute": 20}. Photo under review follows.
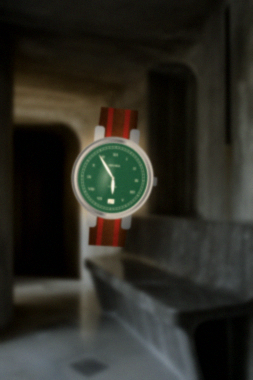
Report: {"hour": 5, "minute": 54}
